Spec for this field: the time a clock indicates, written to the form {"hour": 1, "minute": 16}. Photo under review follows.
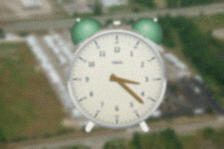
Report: {"hour": 3, "minute": 22}
